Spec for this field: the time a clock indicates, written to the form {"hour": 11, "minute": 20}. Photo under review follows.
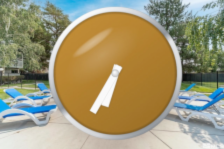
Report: {"hour": 6, "minute": 35}
